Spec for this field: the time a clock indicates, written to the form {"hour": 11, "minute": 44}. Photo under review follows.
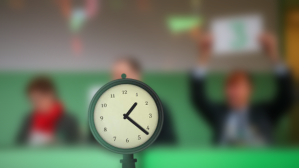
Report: {"hour": 1, "minute": 22}
